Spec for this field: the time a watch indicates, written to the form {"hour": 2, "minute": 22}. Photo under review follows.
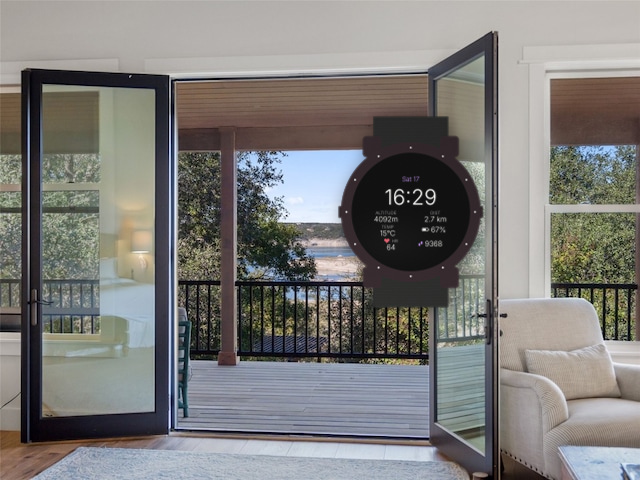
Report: {"hour": 16, "minute": 29}
